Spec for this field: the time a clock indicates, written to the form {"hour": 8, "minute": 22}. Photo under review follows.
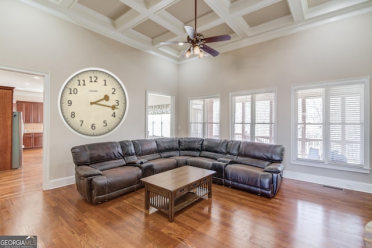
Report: {"hour": 2, "minute": 17}
